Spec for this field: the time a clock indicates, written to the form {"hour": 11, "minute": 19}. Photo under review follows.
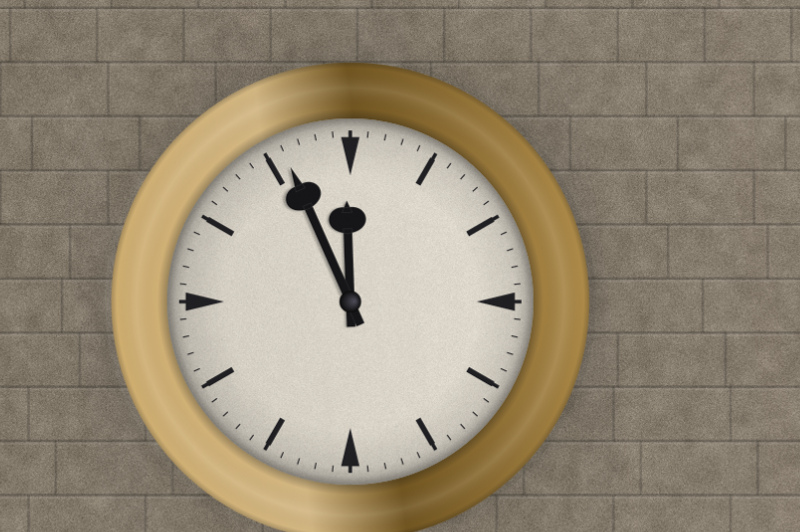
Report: {"hour": 11, "minute": 56}
